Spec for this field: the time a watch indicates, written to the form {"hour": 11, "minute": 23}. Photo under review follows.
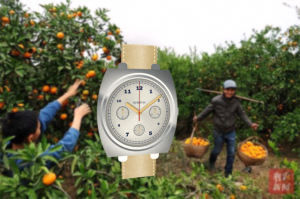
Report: {"hour": 10, "minute": 9}
